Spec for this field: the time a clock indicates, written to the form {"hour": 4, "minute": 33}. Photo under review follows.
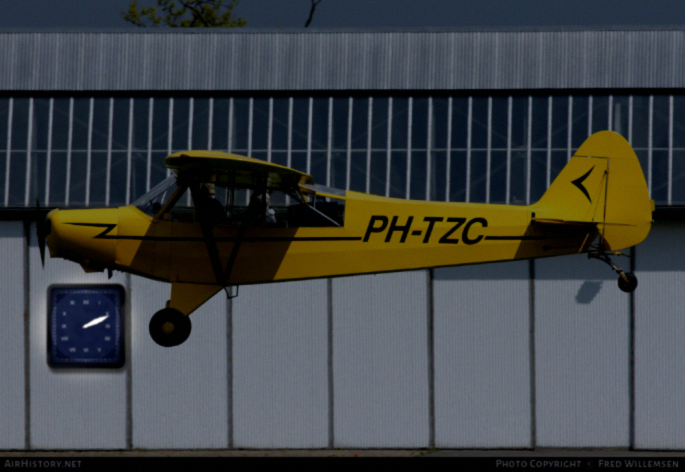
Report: {"hour": 2, "minute": 11}
